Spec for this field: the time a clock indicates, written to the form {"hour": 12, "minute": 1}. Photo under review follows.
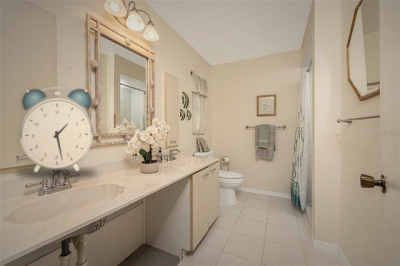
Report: {"hour": 1, "minute": 28}
